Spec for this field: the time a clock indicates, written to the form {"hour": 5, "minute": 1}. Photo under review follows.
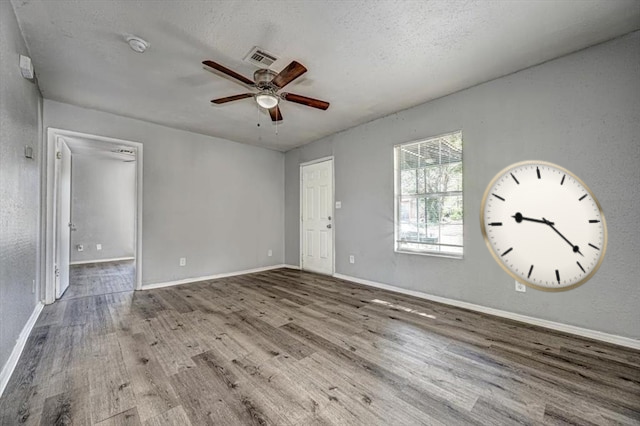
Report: {"hour": 9, "minute": 23}
